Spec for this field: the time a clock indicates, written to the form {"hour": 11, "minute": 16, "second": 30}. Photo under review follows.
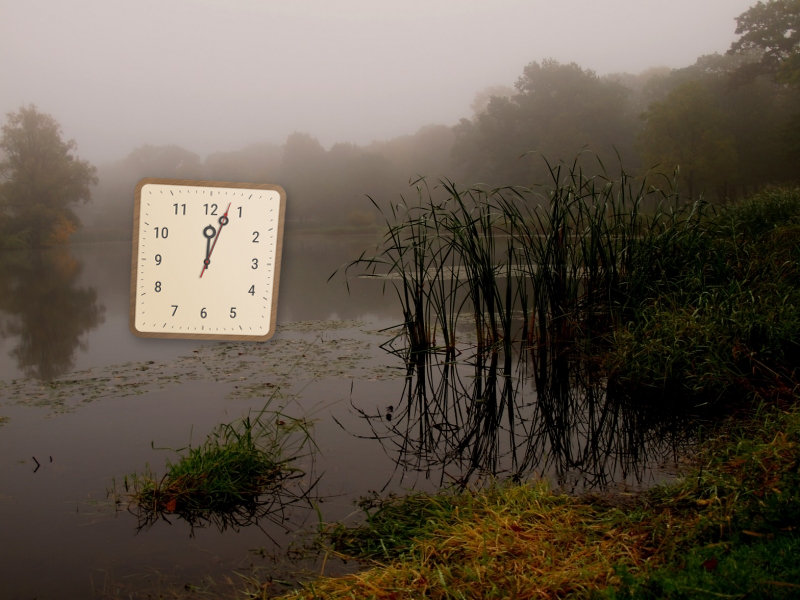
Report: {"hour": 12, "minute": 3, "second": 3}
